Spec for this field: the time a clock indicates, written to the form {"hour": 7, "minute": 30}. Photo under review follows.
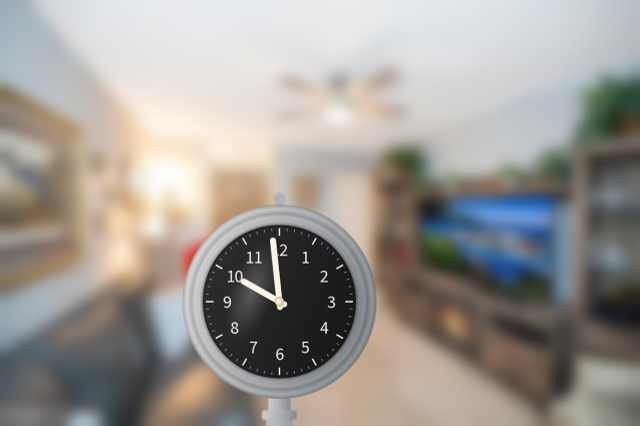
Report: {"hour": 9, "minute": 59}
